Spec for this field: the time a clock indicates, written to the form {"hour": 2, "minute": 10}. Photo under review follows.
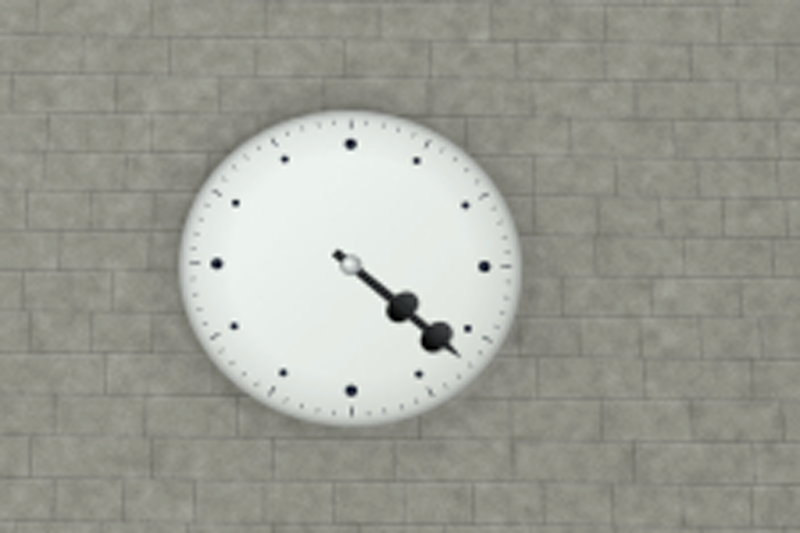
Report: {"hour": 4, "minute": 22}
